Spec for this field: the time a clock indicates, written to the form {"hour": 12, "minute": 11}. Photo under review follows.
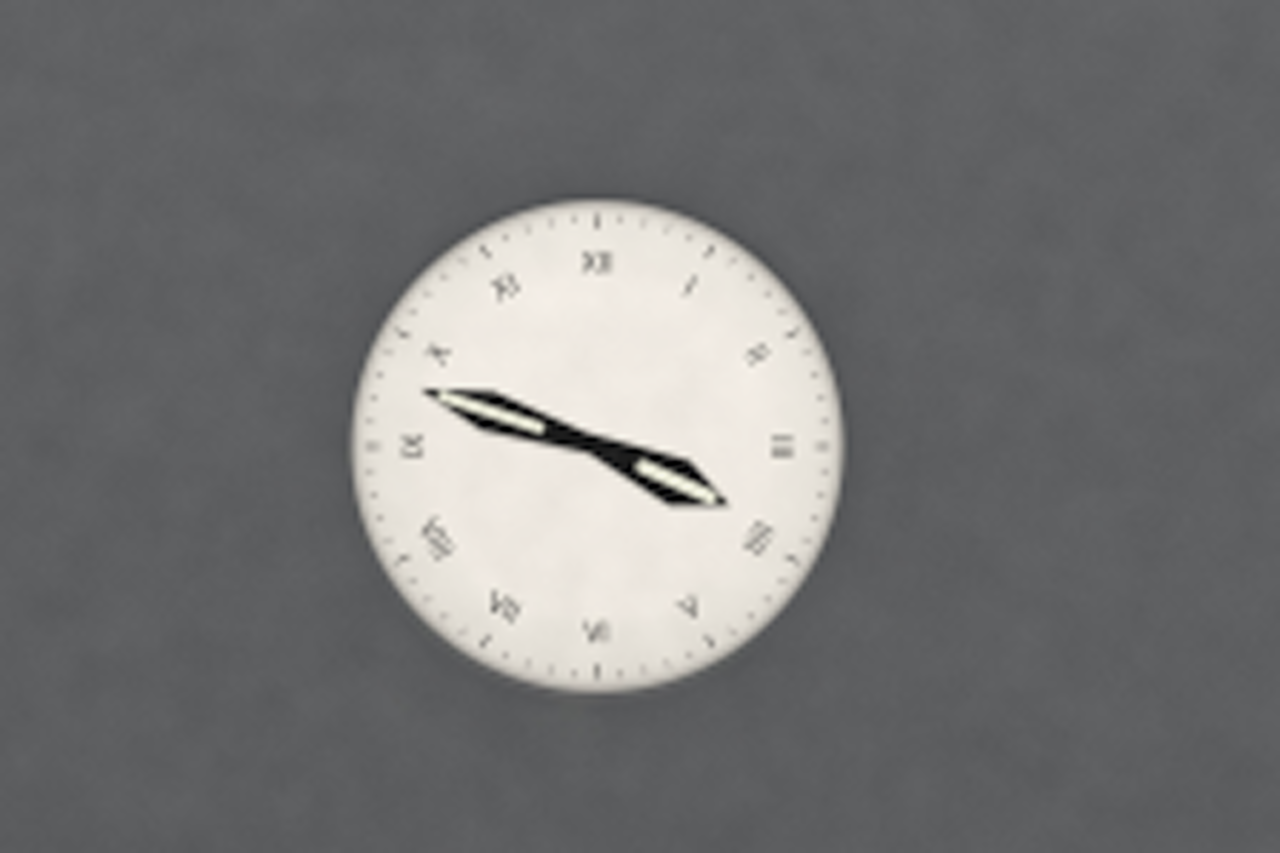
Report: {"hour": 3, "minute": 48}
